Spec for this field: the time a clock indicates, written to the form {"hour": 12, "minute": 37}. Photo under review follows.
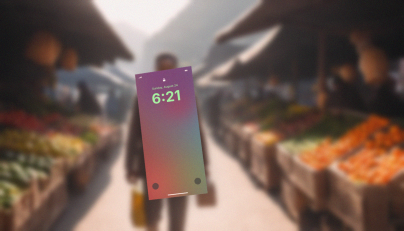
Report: {"hour": 6, "minute": 21}
